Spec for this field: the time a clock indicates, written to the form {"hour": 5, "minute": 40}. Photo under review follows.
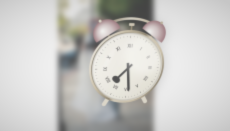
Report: {"hour": 7, "minute": 29}
